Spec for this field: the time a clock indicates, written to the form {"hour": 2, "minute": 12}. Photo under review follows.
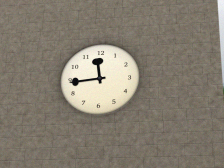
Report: {"hour": 11, "minute": 44}
